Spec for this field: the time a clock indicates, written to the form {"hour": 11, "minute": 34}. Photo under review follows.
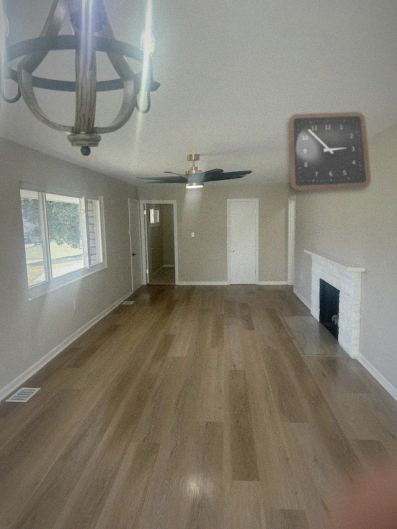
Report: {"hour": 2, "minute": 53}
